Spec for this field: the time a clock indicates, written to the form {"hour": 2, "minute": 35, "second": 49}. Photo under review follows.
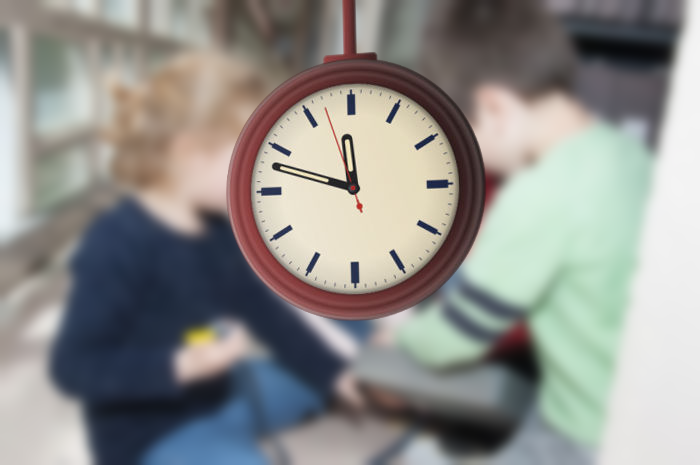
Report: {"hour": 11, "minute": 47, "second": 57}
